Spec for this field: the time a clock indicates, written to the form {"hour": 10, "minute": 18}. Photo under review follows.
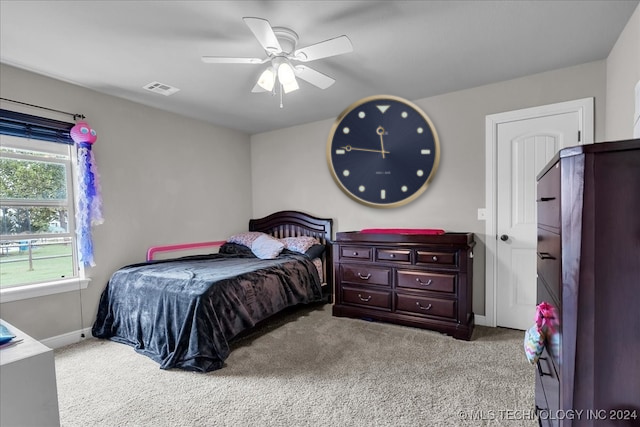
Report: {"hour": 11, "minute": 46}
